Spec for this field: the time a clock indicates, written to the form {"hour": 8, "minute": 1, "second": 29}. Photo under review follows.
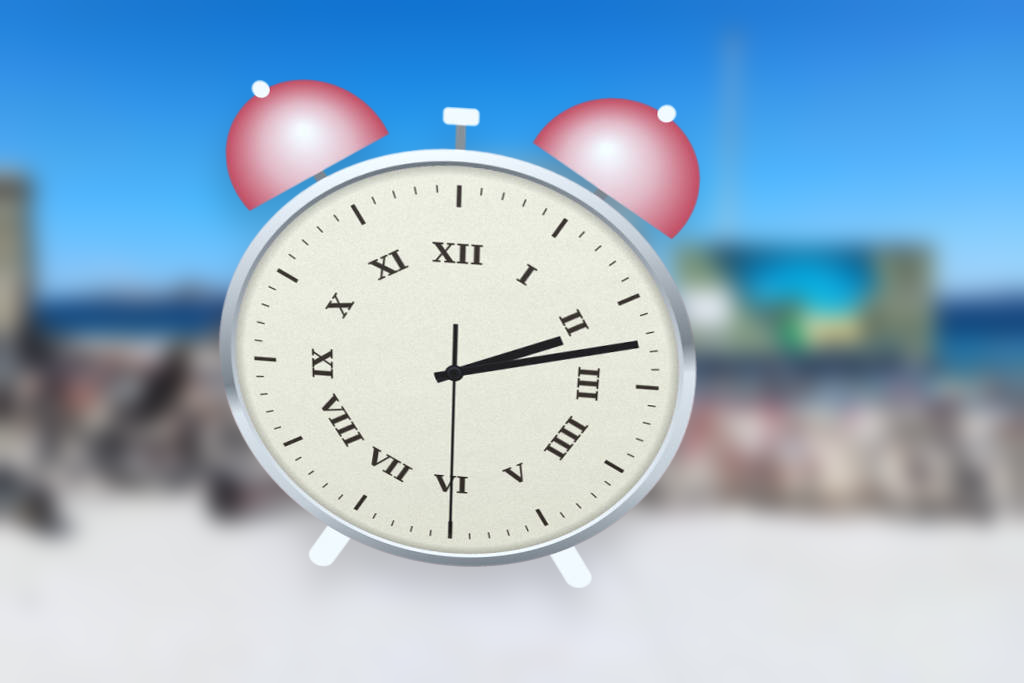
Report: {"hour": 2, "minute": 12, "second": 30}
